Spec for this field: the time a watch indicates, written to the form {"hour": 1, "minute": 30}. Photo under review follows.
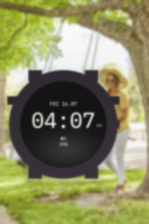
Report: {"hour": 4, "minute": 7}
